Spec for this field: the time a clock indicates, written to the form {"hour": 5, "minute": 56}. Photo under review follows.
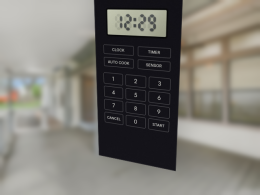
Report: {"hour": 12, "minute": 29}
